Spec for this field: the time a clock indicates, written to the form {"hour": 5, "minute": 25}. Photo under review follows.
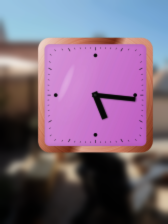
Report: {"hour": 5, "minute": 16}
